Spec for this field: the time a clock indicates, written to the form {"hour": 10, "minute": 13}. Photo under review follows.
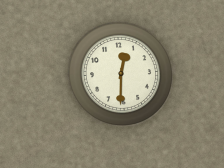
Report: {"hour": 12, "minute": 31}
